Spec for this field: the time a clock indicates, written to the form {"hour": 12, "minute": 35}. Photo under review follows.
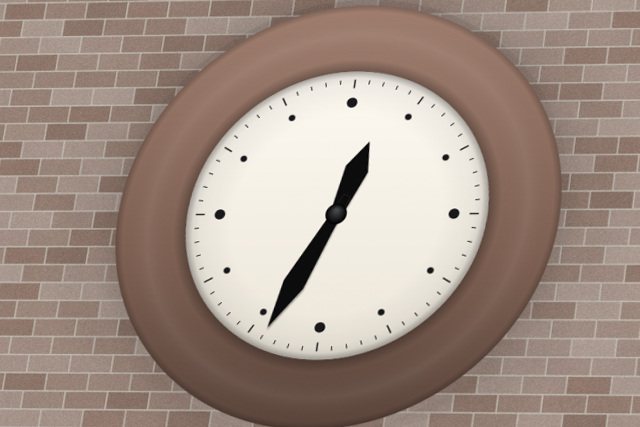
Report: {"hour": 12, "minute": 34}
